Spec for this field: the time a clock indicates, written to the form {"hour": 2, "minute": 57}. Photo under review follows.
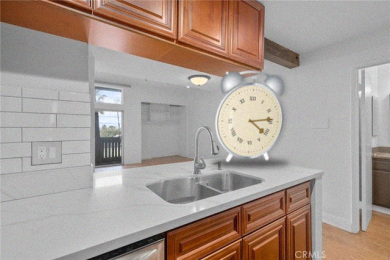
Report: {"hour": 4, "minute": 14}
